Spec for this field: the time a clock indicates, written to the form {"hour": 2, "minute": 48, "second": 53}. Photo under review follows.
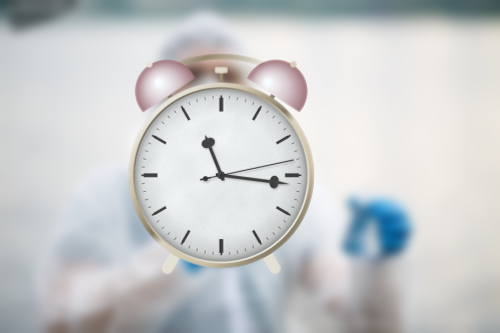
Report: {"hour": 11, "minute": 16, "second": 13}
